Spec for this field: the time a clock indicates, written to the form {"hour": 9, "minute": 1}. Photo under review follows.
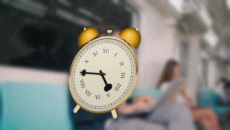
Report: {"hour": 4, "minute": 45}
